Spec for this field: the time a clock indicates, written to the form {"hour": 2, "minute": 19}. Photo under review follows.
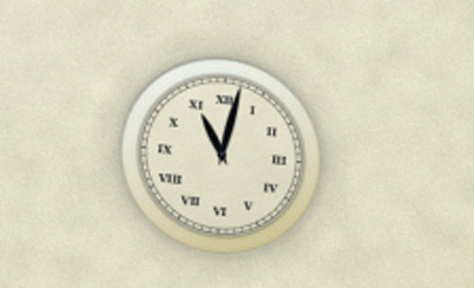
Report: {"hour": 11, "minute": 2}
